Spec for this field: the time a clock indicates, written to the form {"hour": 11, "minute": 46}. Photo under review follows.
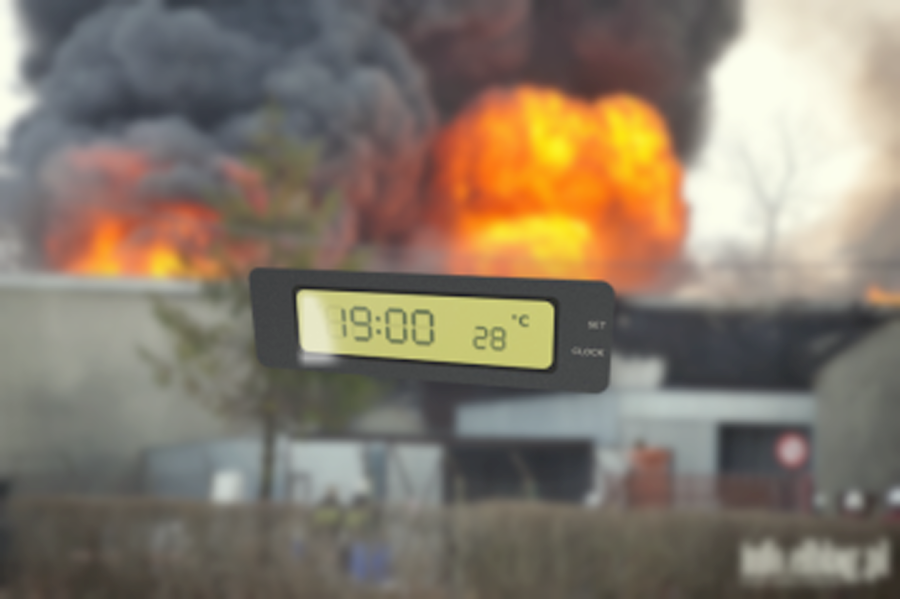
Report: {"hour": 19, "minute": 0}
